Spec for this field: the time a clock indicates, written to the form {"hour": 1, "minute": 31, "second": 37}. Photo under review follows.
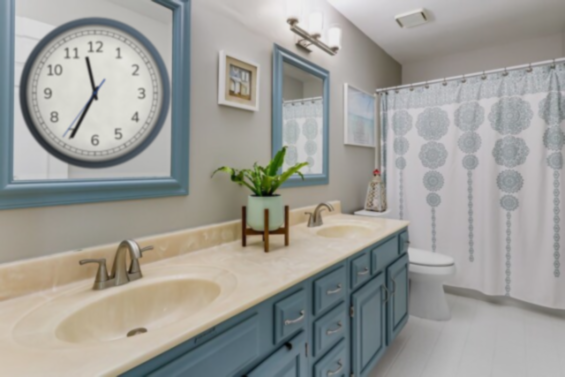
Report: {"hour": 11, "minute": 34, "second": 36}
